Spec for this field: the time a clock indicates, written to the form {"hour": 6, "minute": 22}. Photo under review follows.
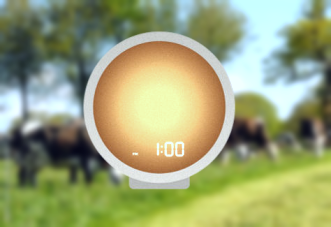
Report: {"hour": 1, "minute": 0}
